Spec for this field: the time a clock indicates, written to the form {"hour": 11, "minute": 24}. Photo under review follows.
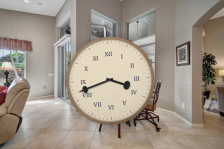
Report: {"hour": 3, "minute": 42}
